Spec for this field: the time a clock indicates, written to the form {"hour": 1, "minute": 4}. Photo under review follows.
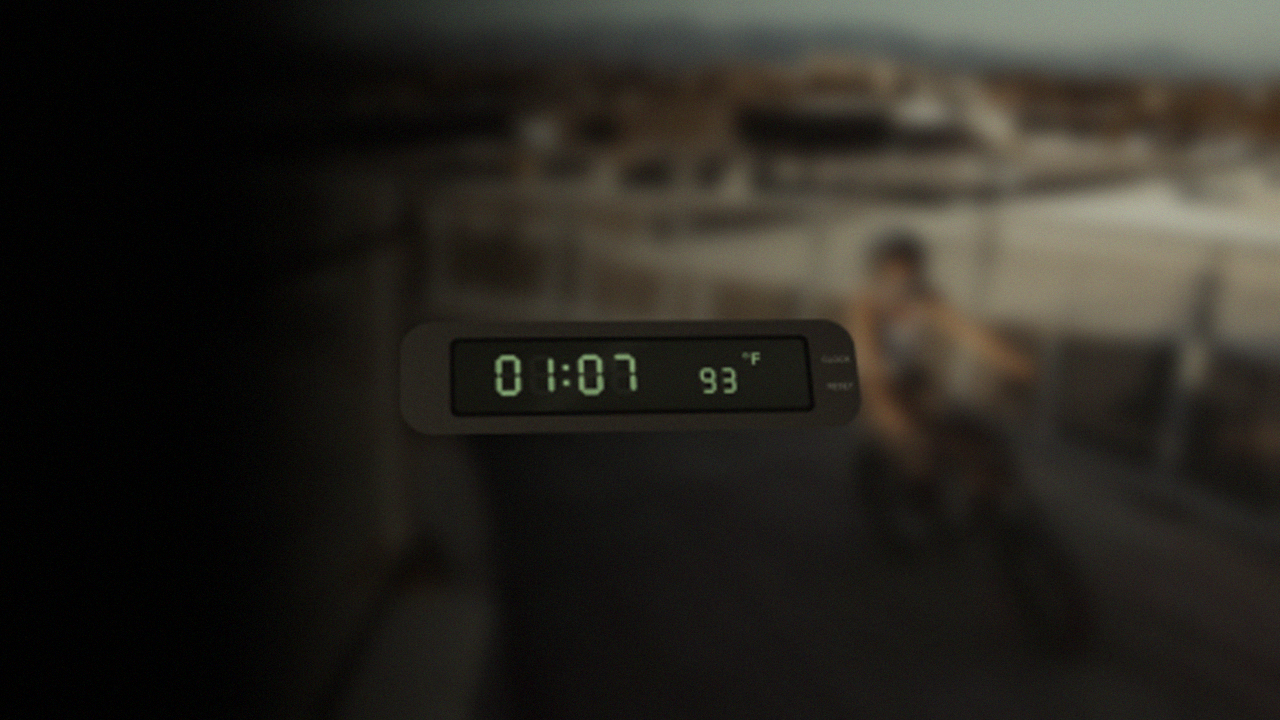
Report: {"hour": 1, "minute": 7}
